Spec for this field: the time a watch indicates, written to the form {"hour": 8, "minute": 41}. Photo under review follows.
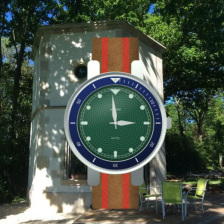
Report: {"hour": 2, "minute": 59}
